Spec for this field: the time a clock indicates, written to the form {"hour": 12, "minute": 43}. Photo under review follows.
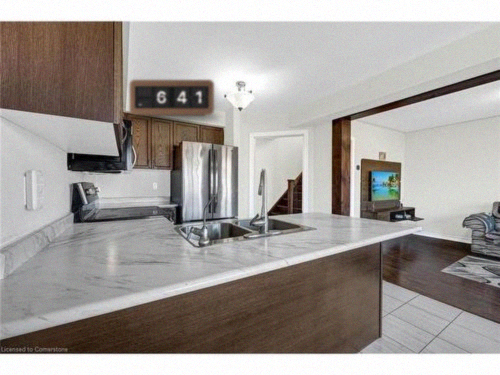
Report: {"hour": 6, "minute": 41}
